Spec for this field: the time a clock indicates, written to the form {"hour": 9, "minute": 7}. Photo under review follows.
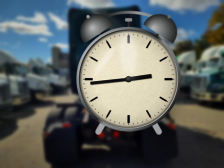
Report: {"hour": 2, "minute": 44}
